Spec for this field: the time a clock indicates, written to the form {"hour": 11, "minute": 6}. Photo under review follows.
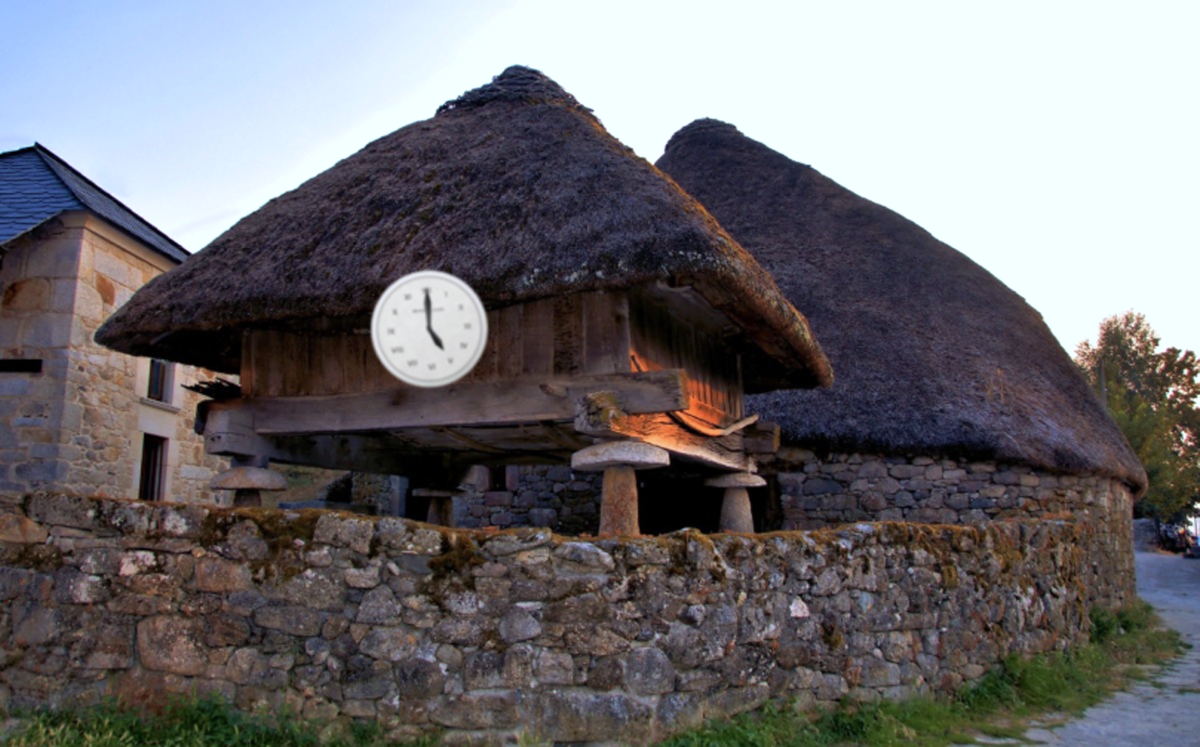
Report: {"hour": 5, "minute": 0}
